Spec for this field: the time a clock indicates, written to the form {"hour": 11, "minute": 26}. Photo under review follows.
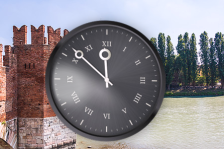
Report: {"hour": 11, "minute": 52}
